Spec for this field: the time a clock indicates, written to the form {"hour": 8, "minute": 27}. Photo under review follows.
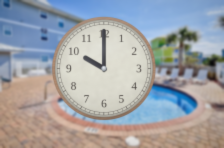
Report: {"hour": 10, "minute": 0}
